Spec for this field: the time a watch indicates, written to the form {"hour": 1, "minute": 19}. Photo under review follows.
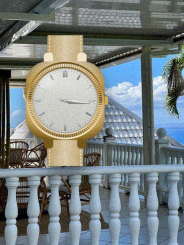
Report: {"hour": 3, "minute": 16}
